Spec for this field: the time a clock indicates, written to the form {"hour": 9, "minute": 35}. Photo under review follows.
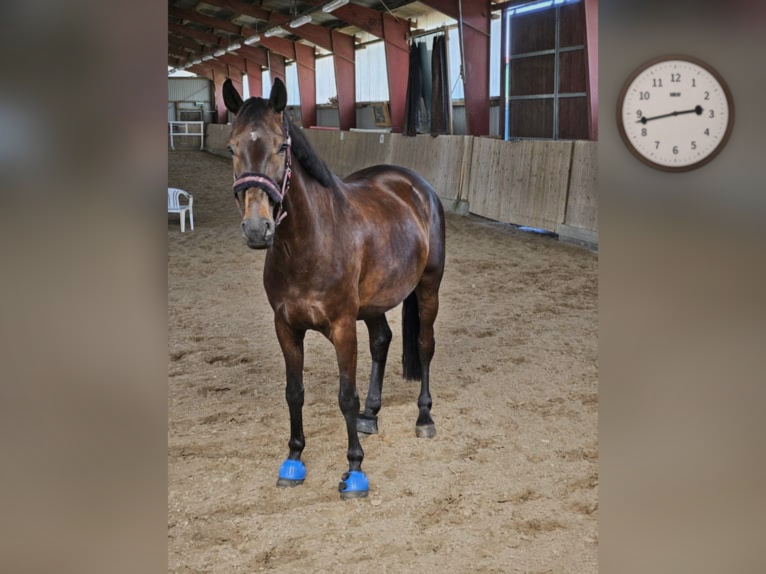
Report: {"hour": 2, "minute": 43}
